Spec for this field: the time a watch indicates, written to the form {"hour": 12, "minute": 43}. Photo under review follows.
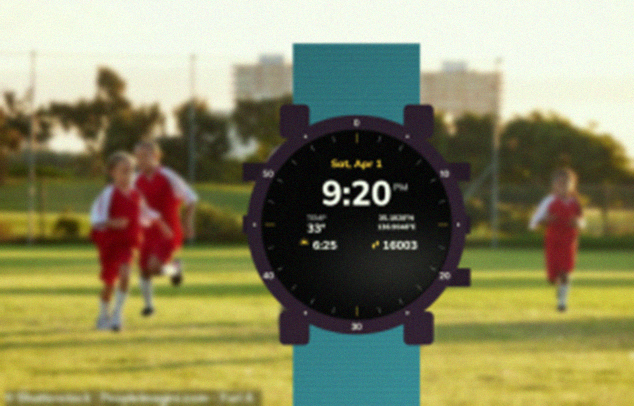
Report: {"hour": 9, "minute": 20}
